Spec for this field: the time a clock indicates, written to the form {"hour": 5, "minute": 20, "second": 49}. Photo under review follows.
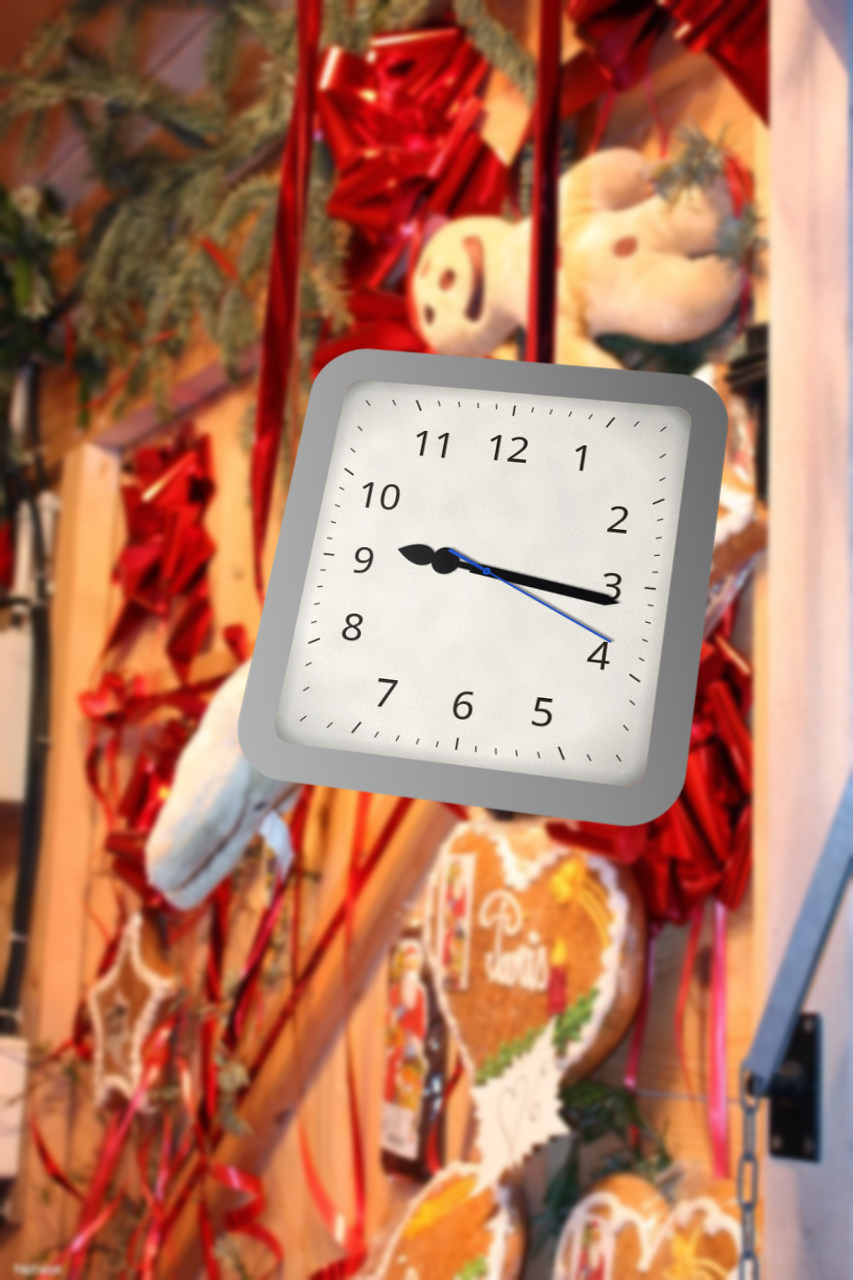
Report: {"hour": 9, "minute": 16, "second": 19}
